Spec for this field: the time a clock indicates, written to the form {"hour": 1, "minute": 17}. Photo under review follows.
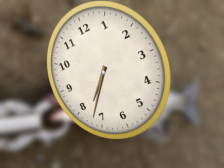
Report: {"hour": 7, "minute": 37}
